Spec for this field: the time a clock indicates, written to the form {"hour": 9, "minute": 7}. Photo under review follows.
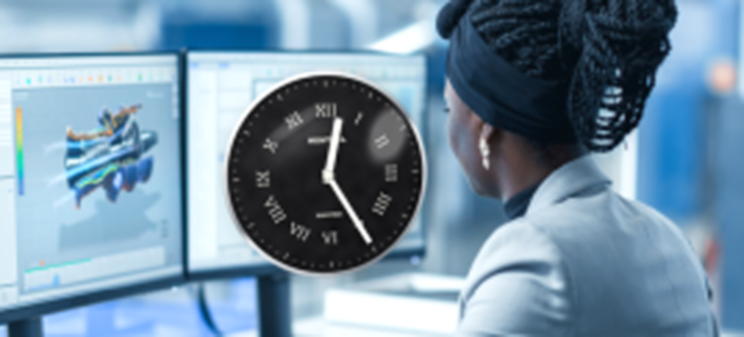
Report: {"hour": 12, "minute": 25}
